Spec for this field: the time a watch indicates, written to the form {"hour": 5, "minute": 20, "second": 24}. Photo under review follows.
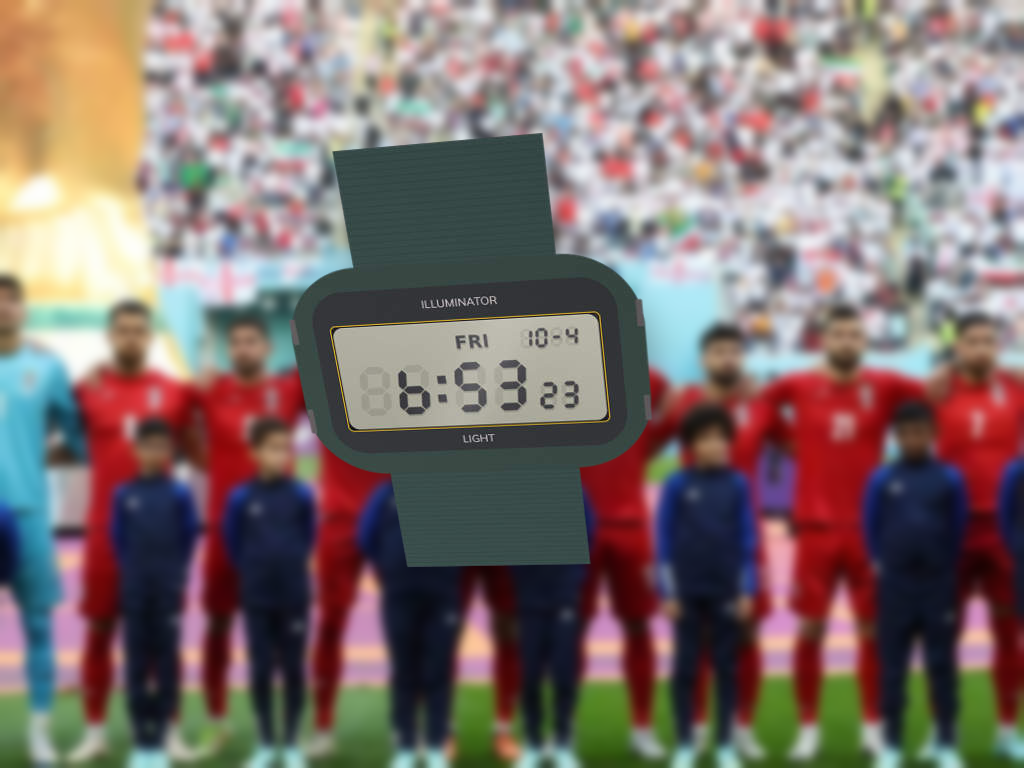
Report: {"hour": 6, "minute": 53, "second": 23}
